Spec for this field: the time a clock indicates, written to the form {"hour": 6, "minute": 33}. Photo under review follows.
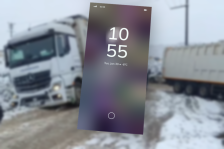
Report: {"hour": 10, "minute": 55}
